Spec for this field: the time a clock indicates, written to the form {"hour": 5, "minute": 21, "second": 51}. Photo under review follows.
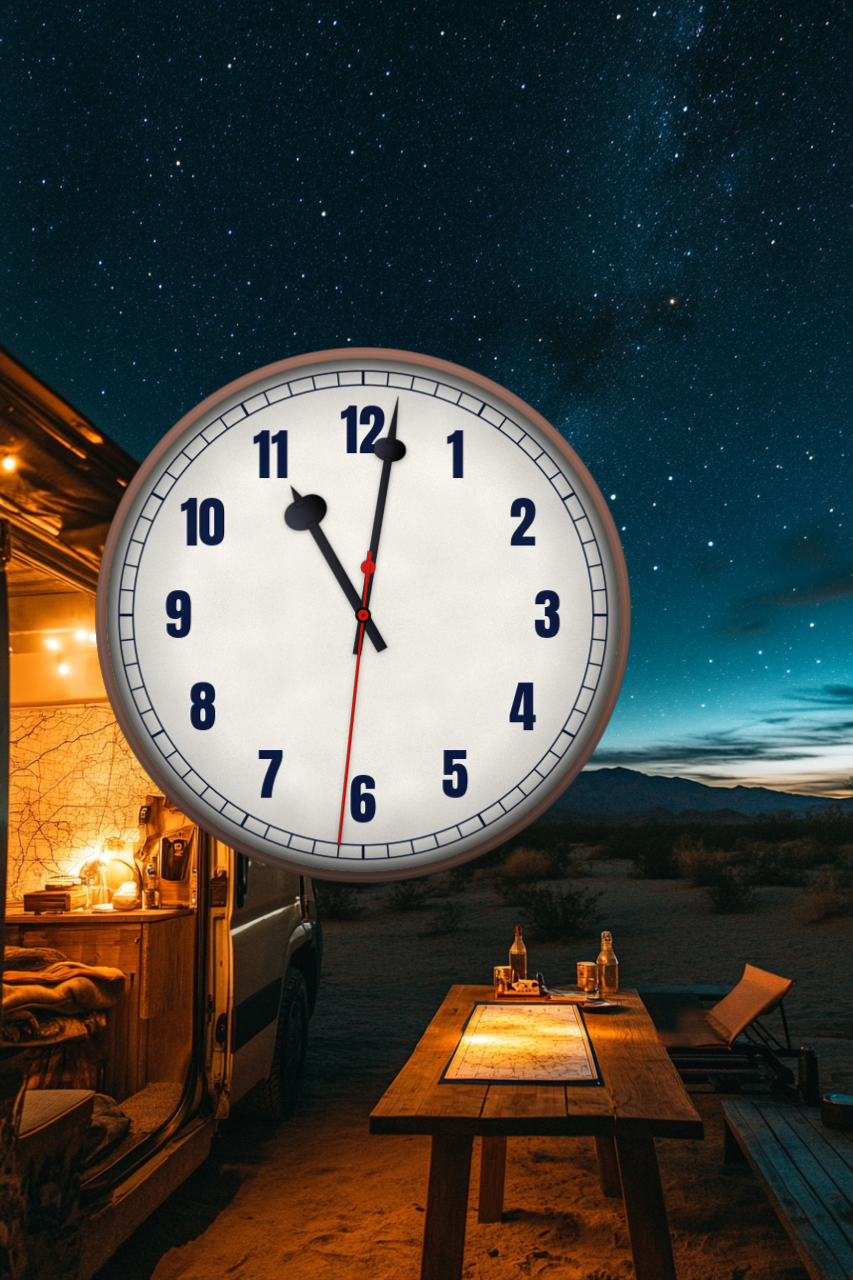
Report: {"hour": 11, "minute": 1, "second": 31}
